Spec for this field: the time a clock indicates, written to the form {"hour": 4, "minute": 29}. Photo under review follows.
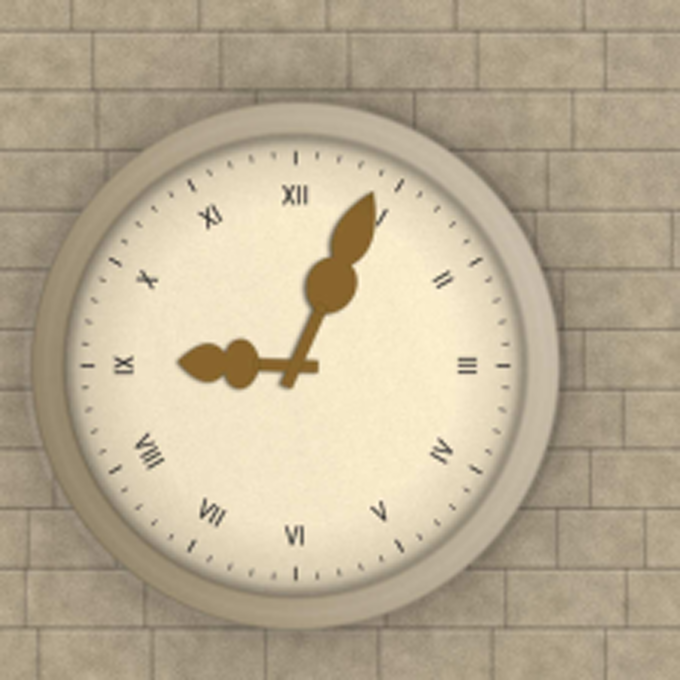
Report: {"hour": 9, "minute": 4}
